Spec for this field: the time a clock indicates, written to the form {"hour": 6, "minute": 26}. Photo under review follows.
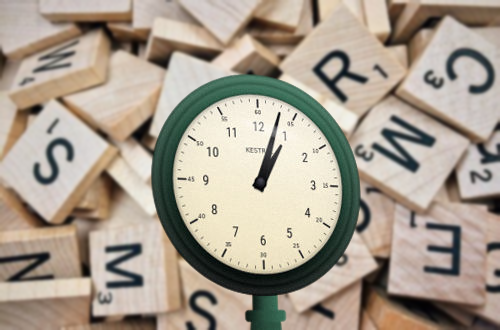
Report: {"hour": 1, "minute": 3}
